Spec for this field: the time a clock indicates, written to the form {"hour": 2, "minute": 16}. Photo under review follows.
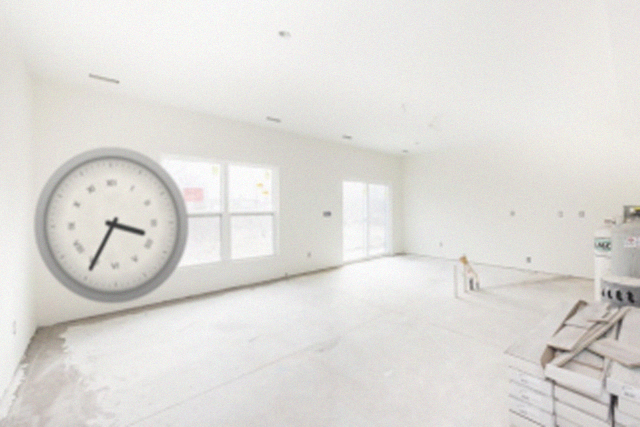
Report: {"hour": 3, "minute": 35}
